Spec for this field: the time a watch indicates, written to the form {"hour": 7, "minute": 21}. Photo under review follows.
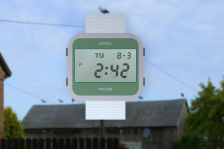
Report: {"hour": 2, "minute": 42}
